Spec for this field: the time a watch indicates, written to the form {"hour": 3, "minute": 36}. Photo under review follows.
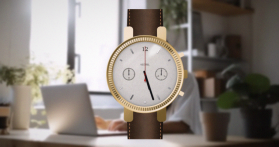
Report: {"hour": 5, "minute": 27}
